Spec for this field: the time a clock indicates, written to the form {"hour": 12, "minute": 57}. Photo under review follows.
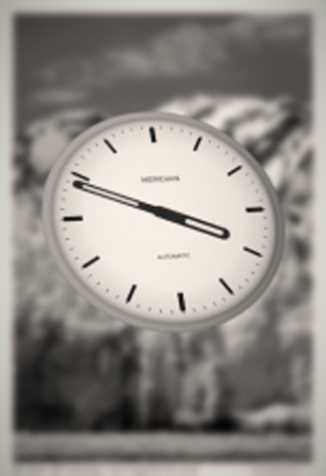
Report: {"hour": 3, "minute": 49}
